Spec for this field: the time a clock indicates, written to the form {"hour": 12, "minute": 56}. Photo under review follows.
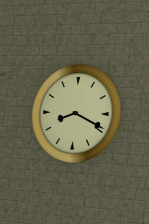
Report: {"hour": 8, "minute": 19}
